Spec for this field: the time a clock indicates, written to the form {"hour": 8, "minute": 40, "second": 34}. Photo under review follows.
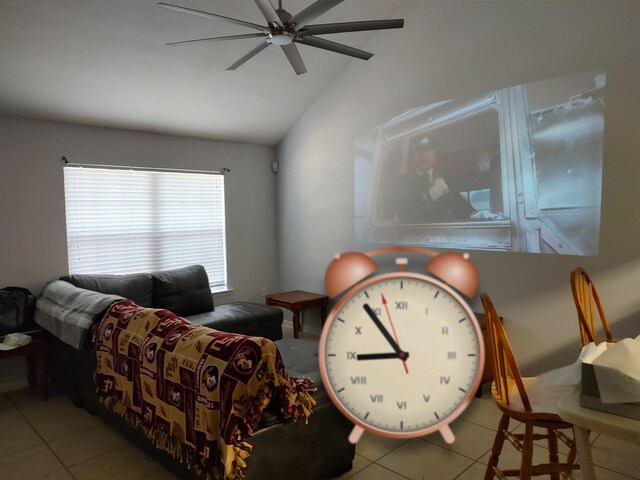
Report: {"hour": 8, "minute": 53, "second": 57}
